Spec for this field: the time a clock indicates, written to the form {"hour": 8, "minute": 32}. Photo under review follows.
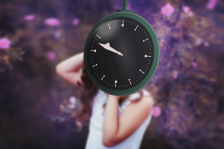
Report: {"hour": 9, "minute": 48}
